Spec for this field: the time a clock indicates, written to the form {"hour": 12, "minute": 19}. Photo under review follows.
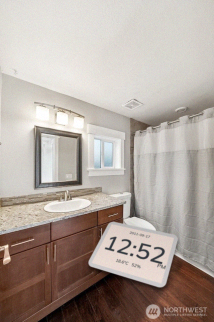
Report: {"hour": 12, "minute": 52}
